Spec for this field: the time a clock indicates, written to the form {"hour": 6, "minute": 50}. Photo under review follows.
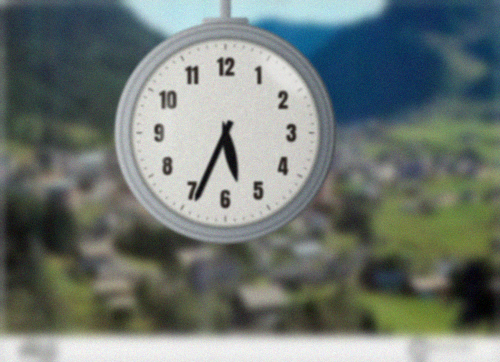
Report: {"hour": 5, "minute": 34}
